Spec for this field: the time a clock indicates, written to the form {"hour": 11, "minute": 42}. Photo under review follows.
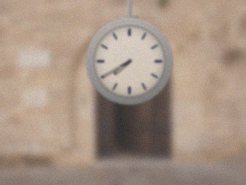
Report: {"hour": 7, "minute": 40}
